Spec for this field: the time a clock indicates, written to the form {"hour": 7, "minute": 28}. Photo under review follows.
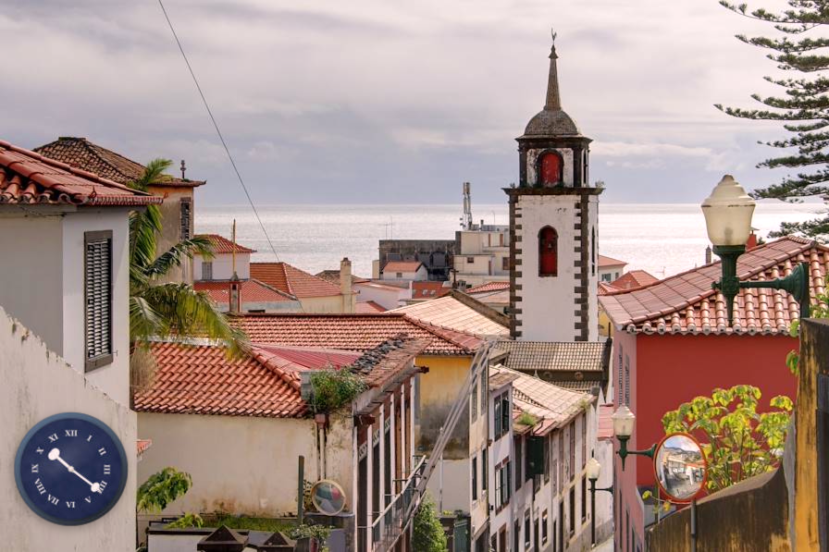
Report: {"hour": 10, "minute": 21}
